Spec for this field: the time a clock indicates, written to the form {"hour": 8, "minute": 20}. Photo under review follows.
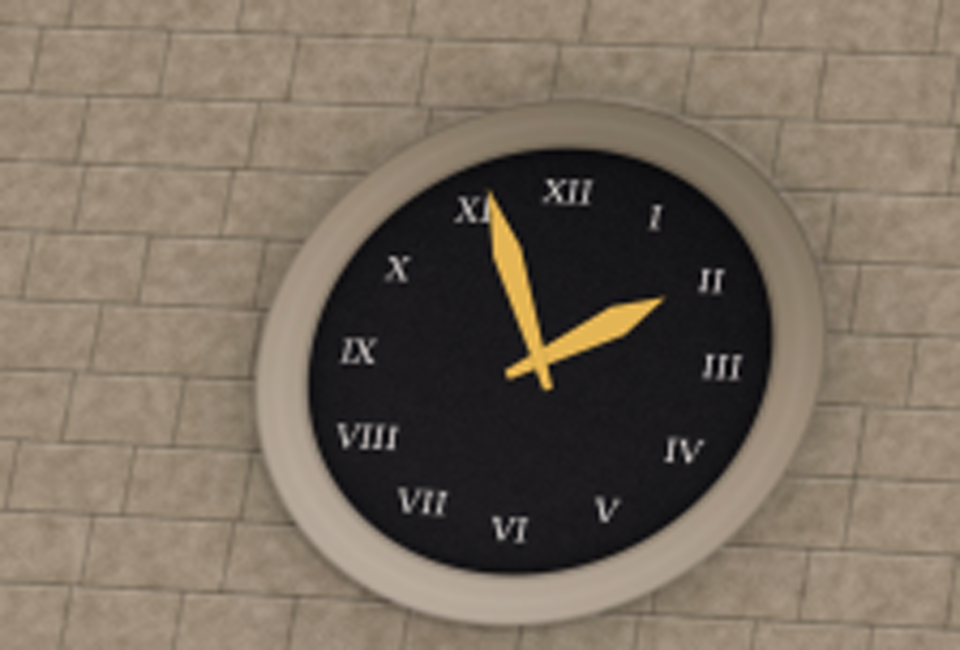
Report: {"hour": 1, "minute": 56}
